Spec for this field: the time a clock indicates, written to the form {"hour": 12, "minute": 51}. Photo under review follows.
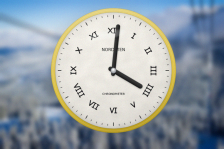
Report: {"hour": 4, "minute": 1}
